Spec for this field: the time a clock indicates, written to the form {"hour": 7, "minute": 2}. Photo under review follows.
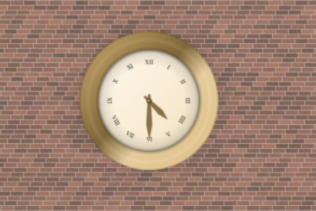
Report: {"hour": 4, "minute": 30}
